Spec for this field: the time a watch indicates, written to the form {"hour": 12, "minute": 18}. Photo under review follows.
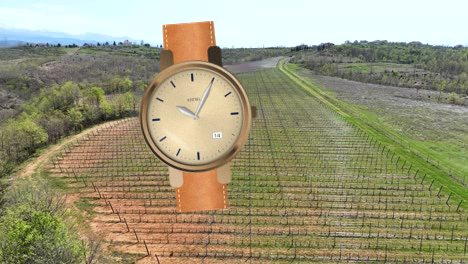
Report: {"hour": 10, "minute": 5}
